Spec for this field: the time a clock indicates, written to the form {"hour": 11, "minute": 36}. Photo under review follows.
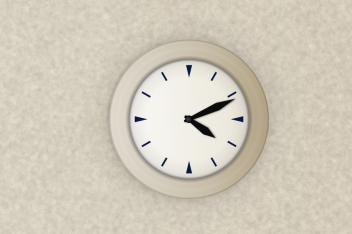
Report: {"hour": 4, "minute": 11}
